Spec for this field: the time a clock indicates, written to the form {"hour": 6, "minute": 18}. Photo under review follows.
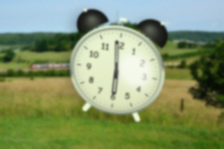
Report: {"hour": 5, "minute": 59}
